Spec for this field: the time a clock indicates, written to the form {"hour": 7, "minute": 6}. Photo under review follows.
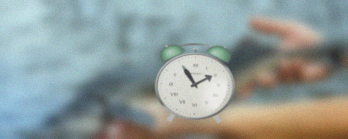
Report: {"hour": 1, "minute": 55}
